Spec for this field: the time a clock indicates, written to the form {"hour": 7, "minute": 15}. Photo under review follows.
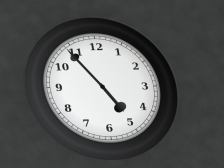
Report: {"hour": 4, "minute": 54}
